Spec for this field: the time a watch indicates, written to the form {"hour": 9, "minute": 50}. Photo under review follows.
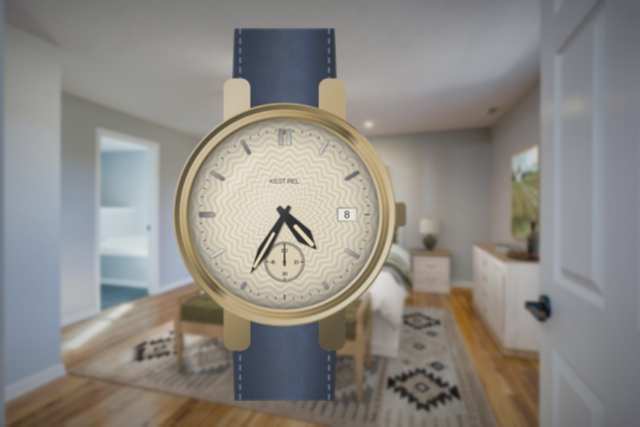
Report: {"hour": 4, "minute": 35}
